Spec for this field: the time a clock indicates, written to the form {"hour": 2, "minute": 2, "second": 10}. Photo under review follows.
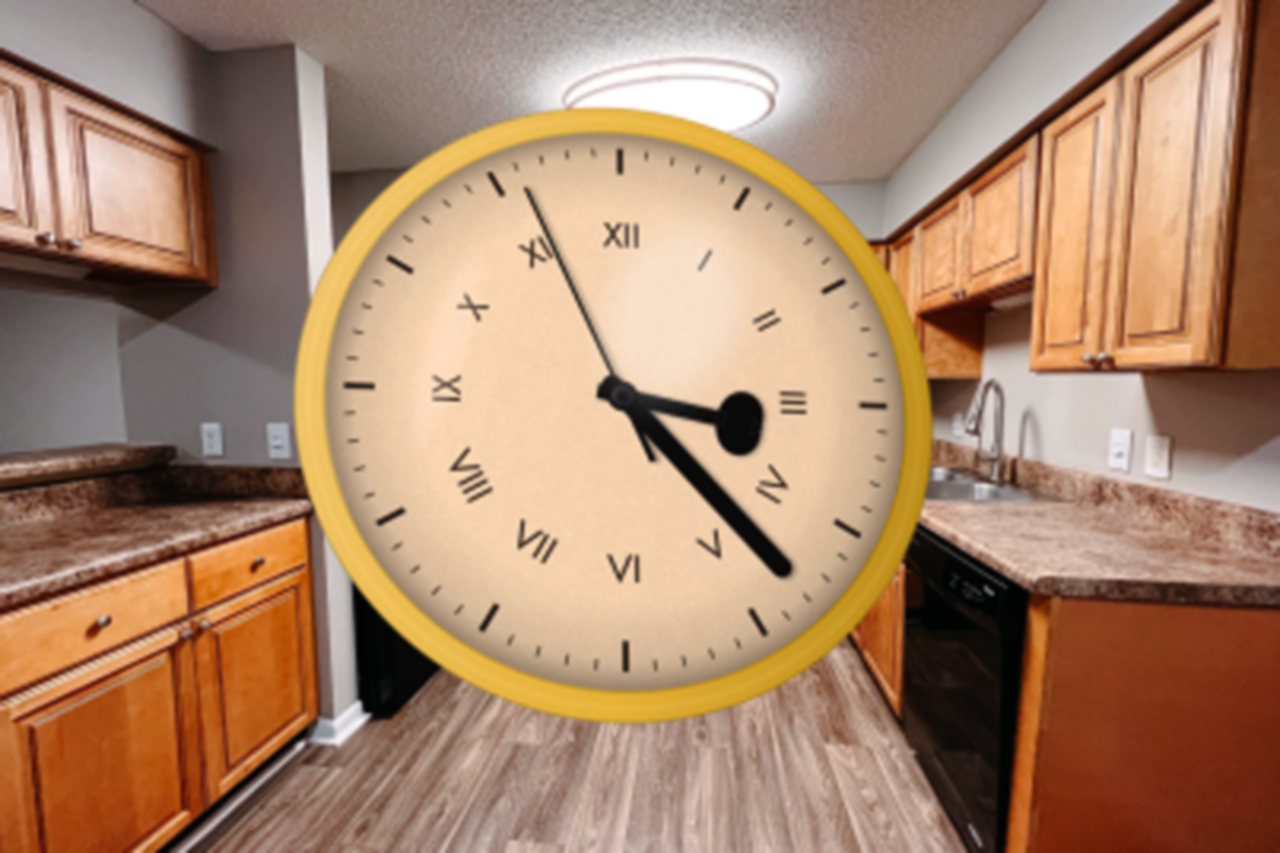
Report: {"hour": 3, "minute": 22, "second": 56}
